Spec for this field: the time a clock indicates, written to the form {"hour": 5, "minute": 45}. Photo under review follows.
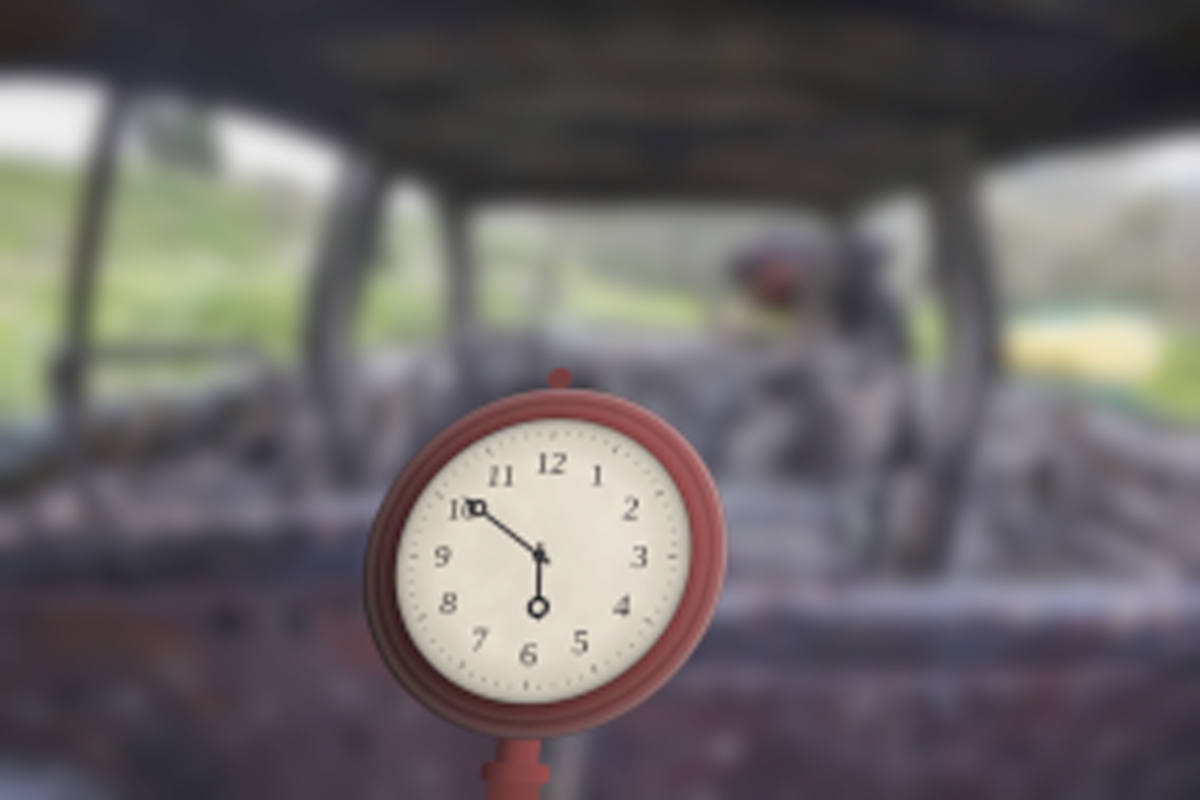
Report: {"hour": 5, "minute": 51}
